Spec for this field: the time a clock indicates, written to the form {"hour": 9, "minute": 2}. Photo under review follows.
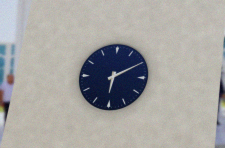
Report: {"hour": 6, "minute": 10}
